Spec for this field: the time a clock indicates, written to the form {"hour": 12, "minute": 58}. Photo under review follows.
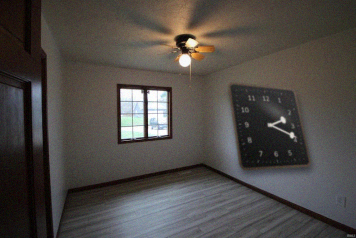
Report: {"hour": 2, "minute": 19}
